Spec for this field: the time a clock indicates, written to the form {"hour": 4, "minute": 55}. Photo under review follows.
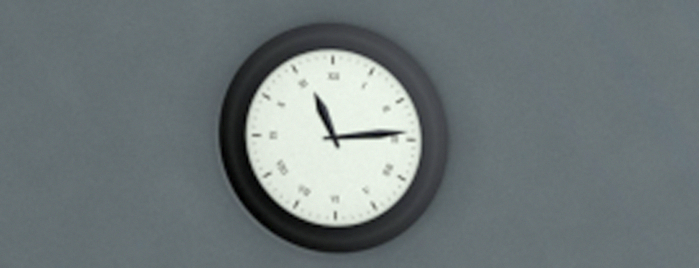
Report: {"hour": 11, "minute": 14}
